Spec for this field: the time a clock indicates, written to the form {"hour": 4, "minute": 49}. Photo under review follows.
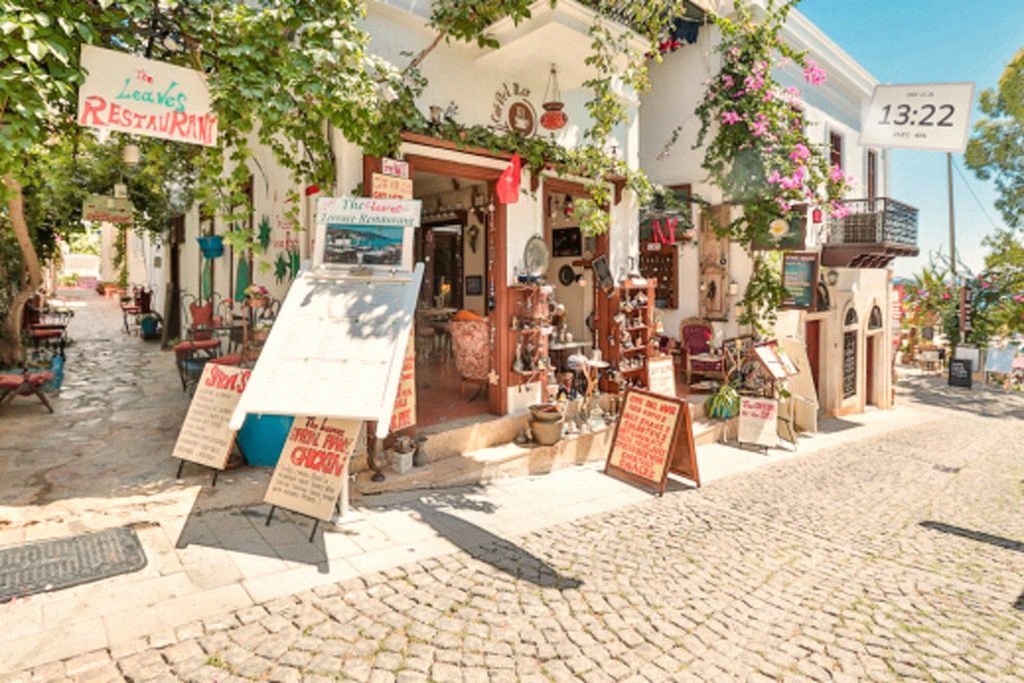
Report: {"hour": 13, "minute": 22}
